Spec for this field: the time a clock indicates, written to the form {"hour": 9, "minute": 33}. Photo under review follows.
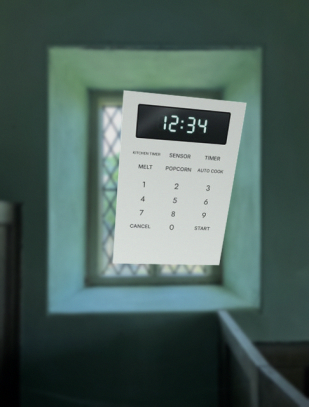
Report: {"hour": 12, "minute": 34}
